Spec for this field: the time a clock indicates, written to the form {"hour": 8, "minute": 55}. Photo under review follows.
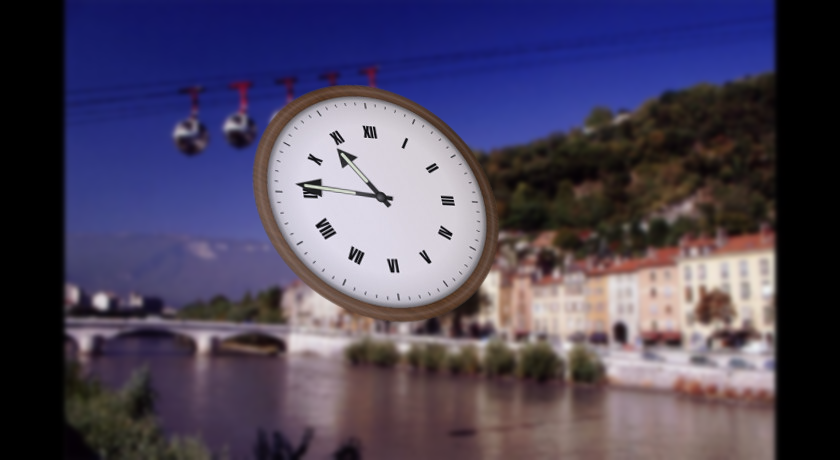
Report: {"hour": 10, "minute": 46}
